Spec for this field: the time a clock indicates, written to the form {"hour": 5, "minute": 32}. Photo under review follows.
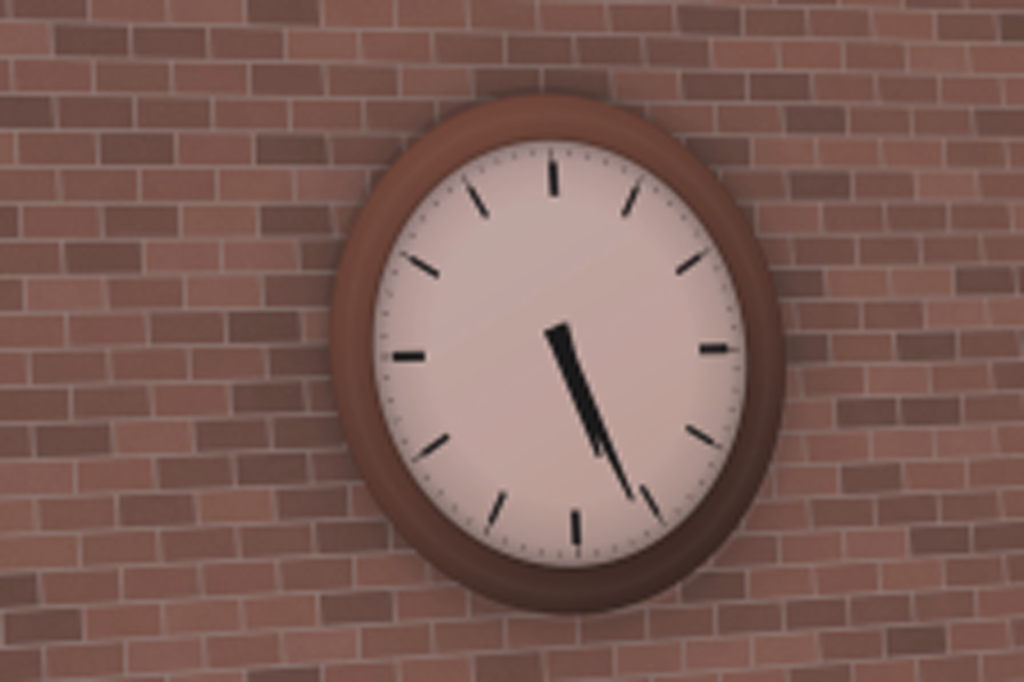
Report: {"hour": 5, "minute": 26}
